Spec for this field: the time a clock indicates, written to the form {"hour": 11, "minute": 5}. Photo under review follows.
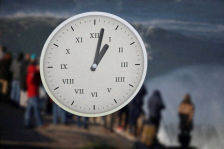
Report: {"hour": 1, "minute": 2}
